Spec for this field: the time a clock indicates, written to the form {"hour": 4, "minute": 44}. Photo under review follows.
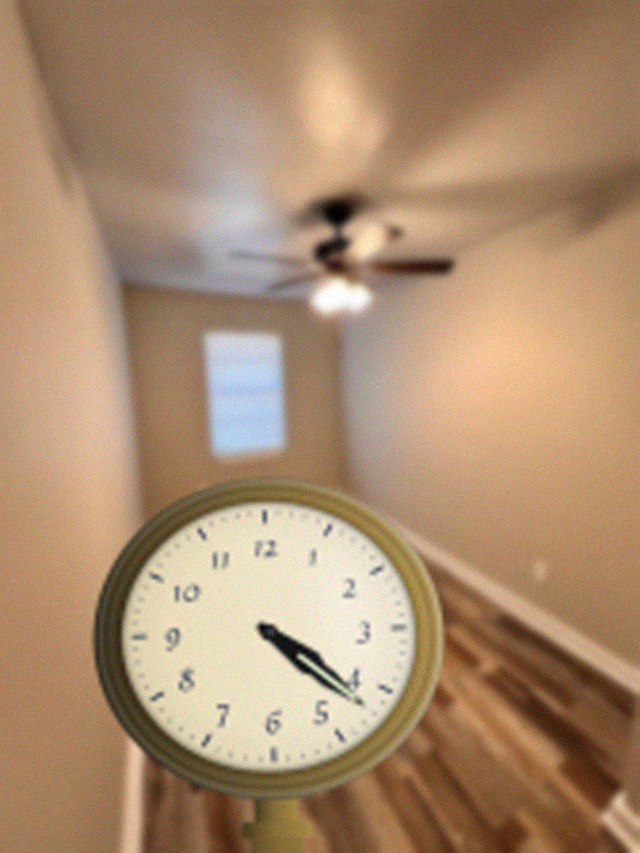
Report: {"hour": 4, "minute": 22}
